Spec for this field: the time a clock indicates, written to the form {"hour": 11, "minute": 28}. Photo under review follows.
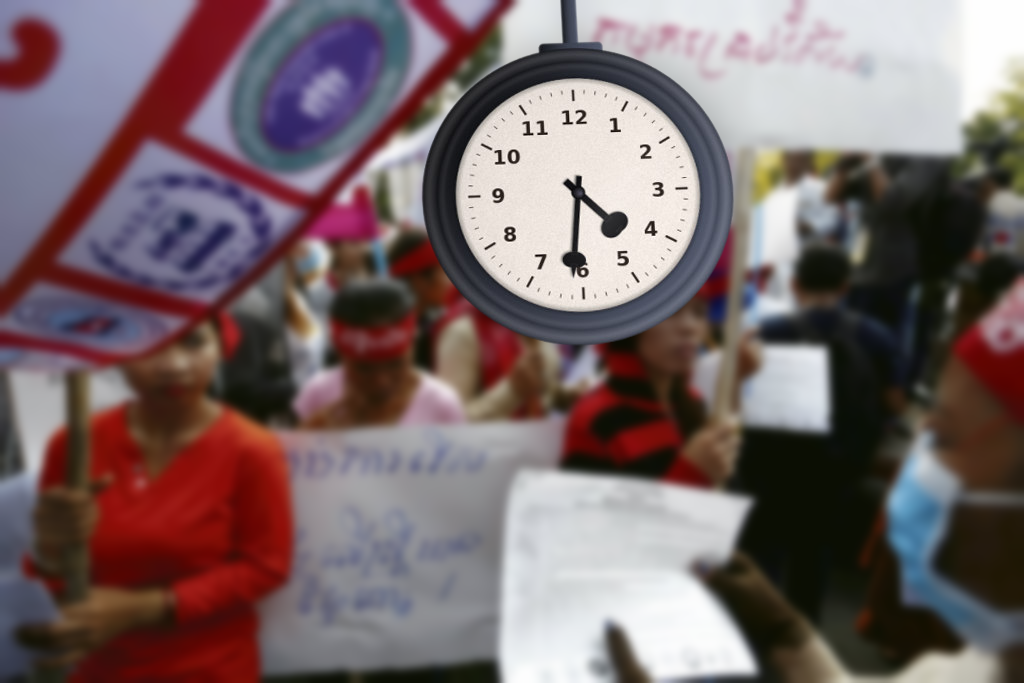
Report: {"hour": 4, "minute": 31}
